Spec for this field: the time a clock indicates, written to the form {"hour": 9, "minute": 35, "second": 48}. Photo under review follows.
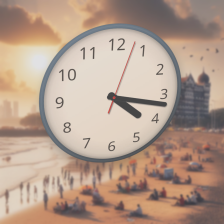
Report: {"hour": 4, "minute": 17, "second": 3}
